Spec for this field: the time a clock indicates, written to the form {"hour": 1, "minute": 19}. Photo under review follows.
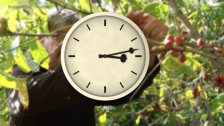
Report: {"hour": 3, "minute": 13}
